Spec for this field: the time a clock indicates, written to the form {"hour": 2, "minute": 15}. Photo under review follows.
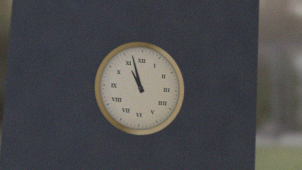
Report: {"hour": 10, "minute": 57}
